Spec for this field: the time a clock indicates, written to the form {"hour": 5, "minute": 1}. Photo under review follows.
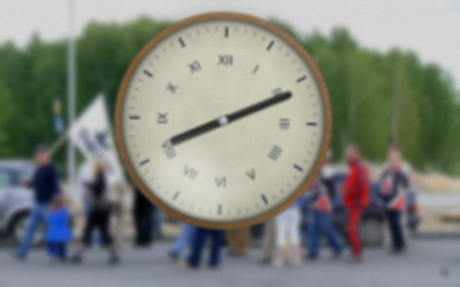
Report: {"hour": 8, "minute": 11}
